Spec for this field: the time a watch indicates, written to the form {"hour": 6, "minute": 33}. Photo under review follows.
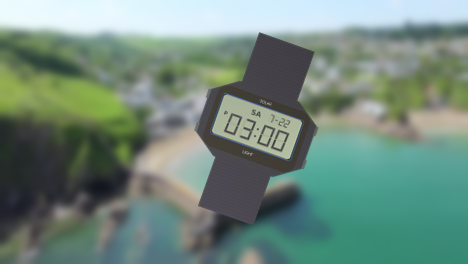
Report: {"hour": 3, "minute": 0}
